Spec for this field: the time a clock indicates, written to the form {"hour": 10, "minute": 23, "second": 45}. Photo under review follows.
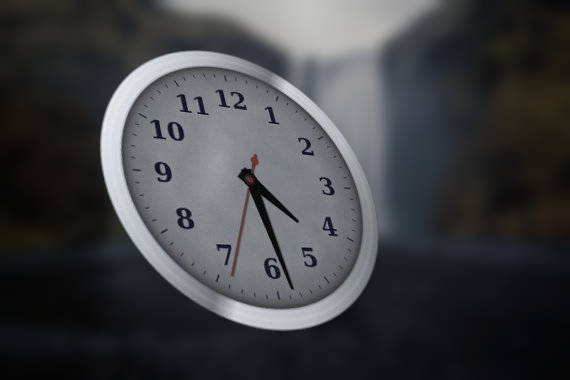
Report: {"hour": 4, "minute": 28, "second": 34}
